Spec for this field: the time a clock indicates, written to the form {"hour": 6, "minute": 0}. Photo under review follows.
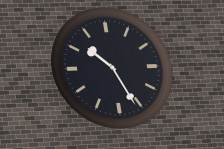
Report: {"hour": 10, "minute": 26}
